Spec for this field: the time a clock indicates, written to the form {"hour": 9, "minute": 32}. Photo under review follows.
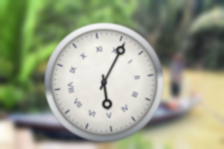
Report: {"hour": 5, "minute": 1}
